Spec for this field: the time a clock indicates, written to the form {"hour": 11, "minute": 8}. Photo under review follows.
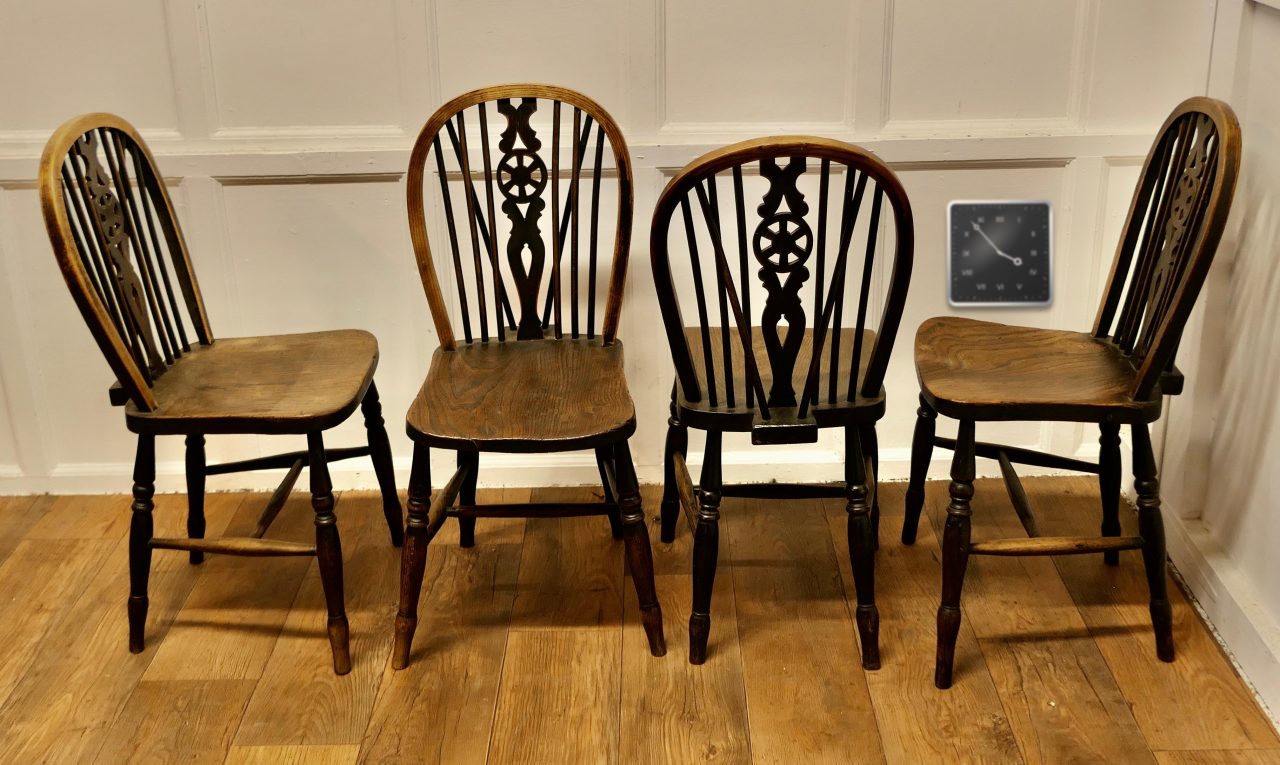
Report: {"hour": 3, "minute": 53}
